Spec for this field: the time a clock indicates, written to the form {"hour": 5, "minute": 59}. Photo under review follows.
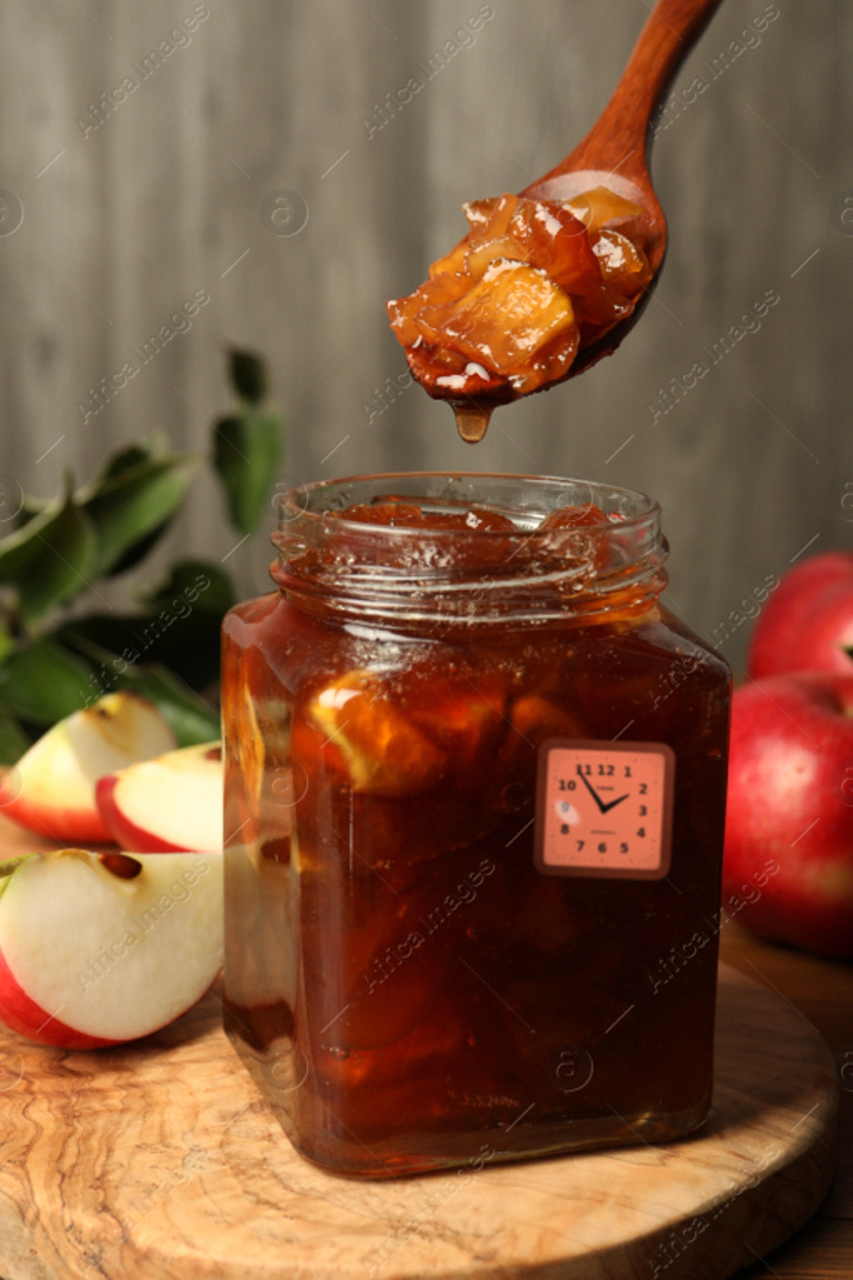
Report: {"hour": 1, "minute": 54}
